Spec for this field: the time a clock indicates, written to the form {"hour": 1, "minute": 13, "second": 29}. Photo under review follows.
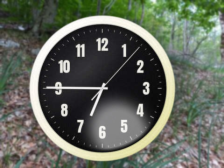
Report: {"hour": 6, "minute": 45, "second": 7}
